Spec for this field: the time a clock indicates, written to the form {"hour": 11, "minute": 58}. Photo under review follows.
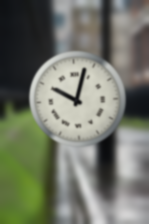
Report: {"hour": 10, "minute": 3}
